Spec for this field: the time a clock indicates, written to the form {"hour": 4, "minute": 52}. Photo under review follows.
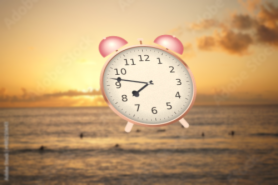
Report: {"hour": 7, "minute": 47}
